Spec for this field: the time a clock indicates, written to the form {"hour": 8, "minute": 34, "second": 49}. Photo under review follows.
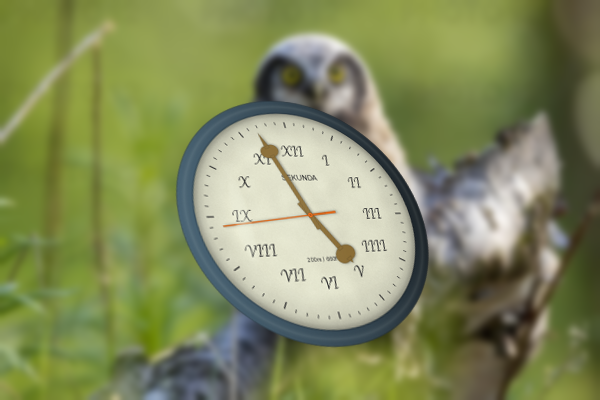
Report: {"hour": 4, "minute": 56, "second": 44}
